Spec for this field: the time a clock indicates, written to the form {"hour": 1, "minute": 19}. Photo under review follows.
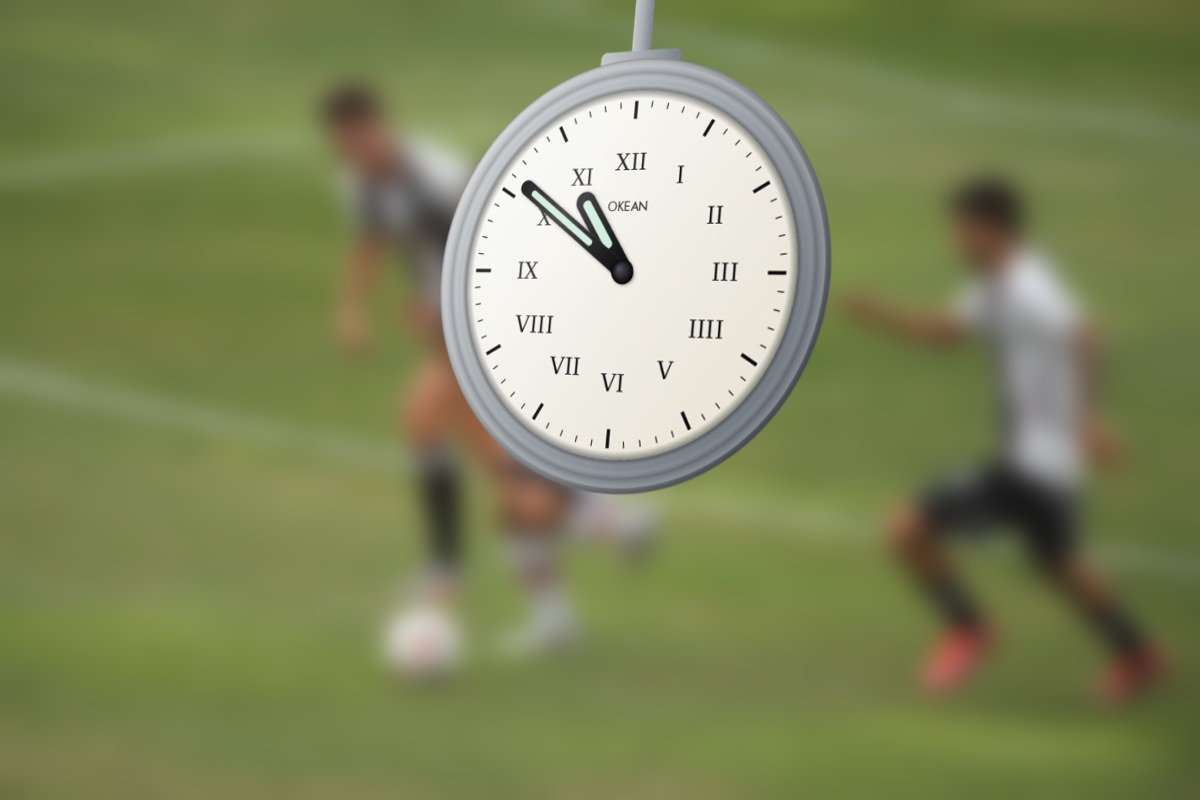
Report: {"hour": 10, "minute": 51}
